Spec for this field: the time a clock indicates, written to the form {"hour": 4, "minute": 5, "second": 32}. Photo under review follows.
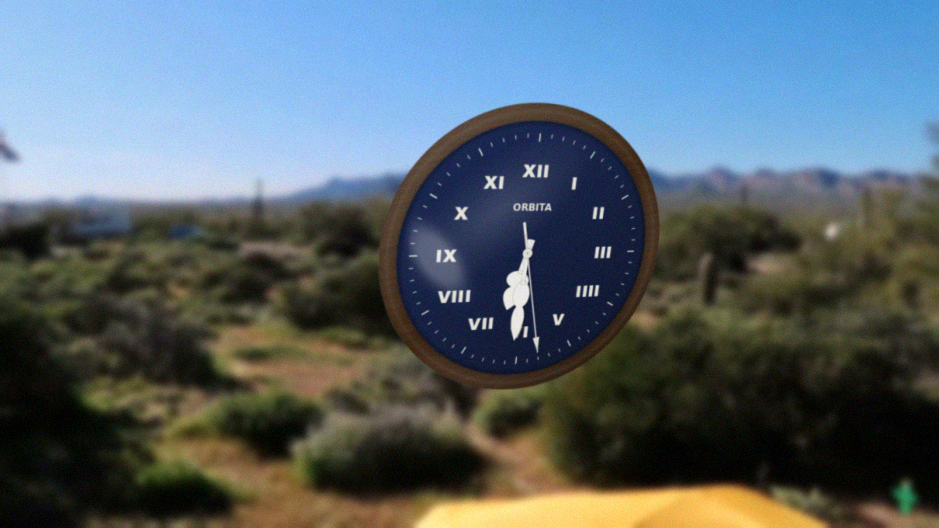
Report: {"hour": 6, "minute": 30, "second": 28}
